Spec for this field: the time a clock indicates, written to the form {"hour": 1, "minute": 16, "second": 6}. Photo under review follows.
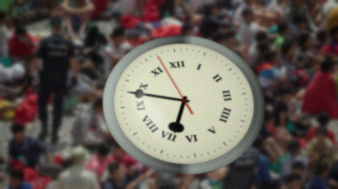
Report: {"hour": 6, "minute": 47, "second": 57}
